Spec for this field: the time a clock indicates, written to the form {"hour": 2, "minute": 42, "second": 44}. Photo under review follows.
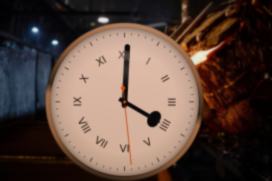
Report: {"hour": 4, "minute": 0, "second": 29}
